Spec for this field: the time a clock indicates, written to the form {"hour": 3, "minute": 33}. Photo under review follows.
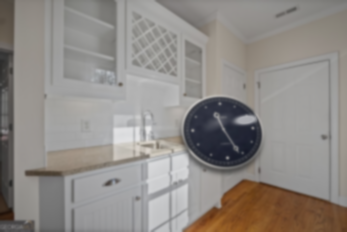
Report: {"hour": 11, "minute": 26}
